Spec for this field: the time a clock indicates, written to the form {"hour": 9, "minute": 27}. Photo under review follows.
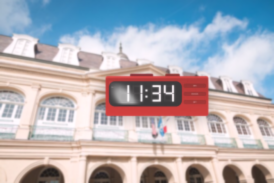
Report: {"hour": 11, "minute": 34}
